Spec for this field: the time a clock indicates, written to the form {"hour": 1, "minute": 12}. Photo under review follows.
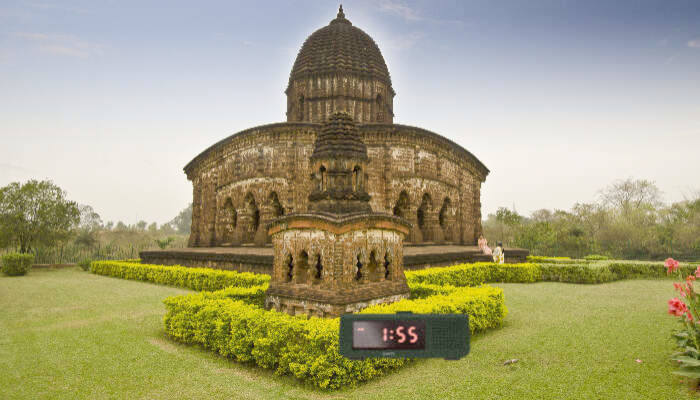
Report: {"hour": 1, "minute": 55}
